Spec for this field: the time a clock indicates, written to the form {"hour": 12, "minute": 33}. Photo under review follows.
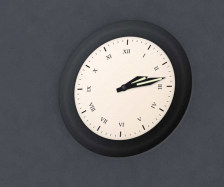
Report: {"hour": 2, "minute": 13}
